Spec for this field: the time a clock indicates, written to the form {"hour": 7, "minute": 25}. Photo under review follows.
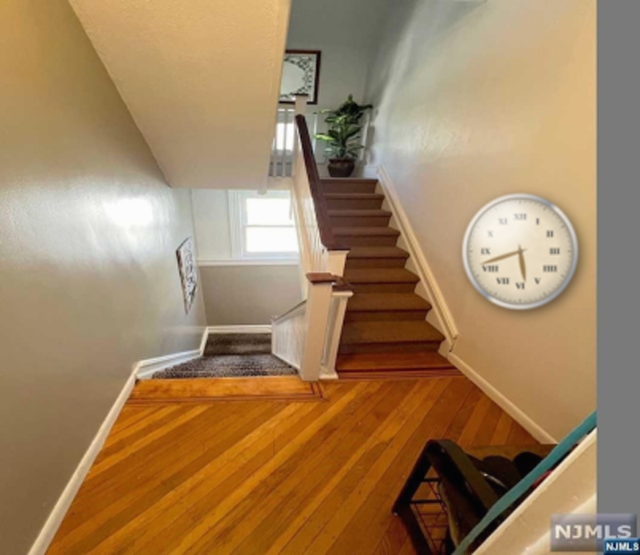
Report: {"hour": 5, "minute": 42}
